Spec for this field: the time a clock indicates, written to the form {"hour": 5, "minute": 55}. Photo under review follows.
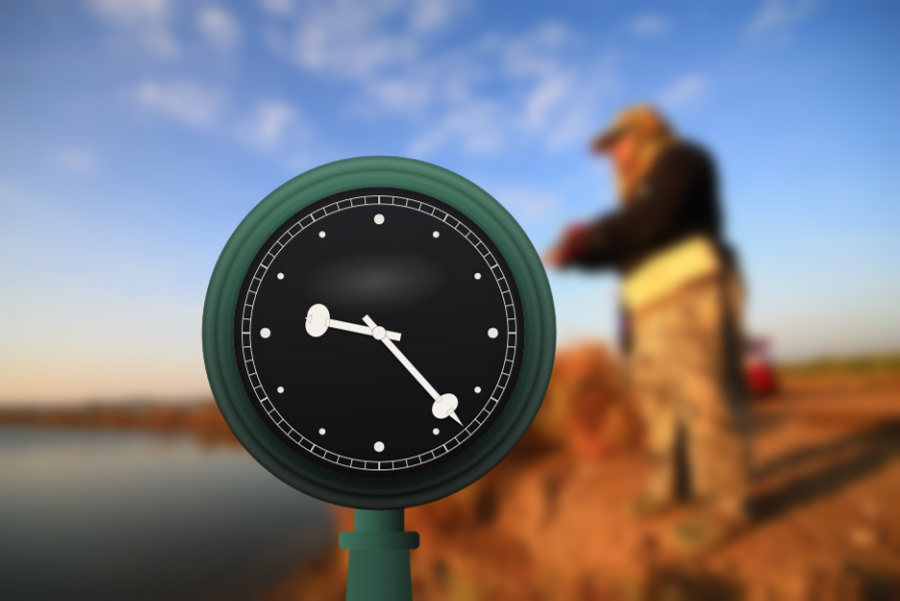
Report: {"hour": 9, "minute": 23}
